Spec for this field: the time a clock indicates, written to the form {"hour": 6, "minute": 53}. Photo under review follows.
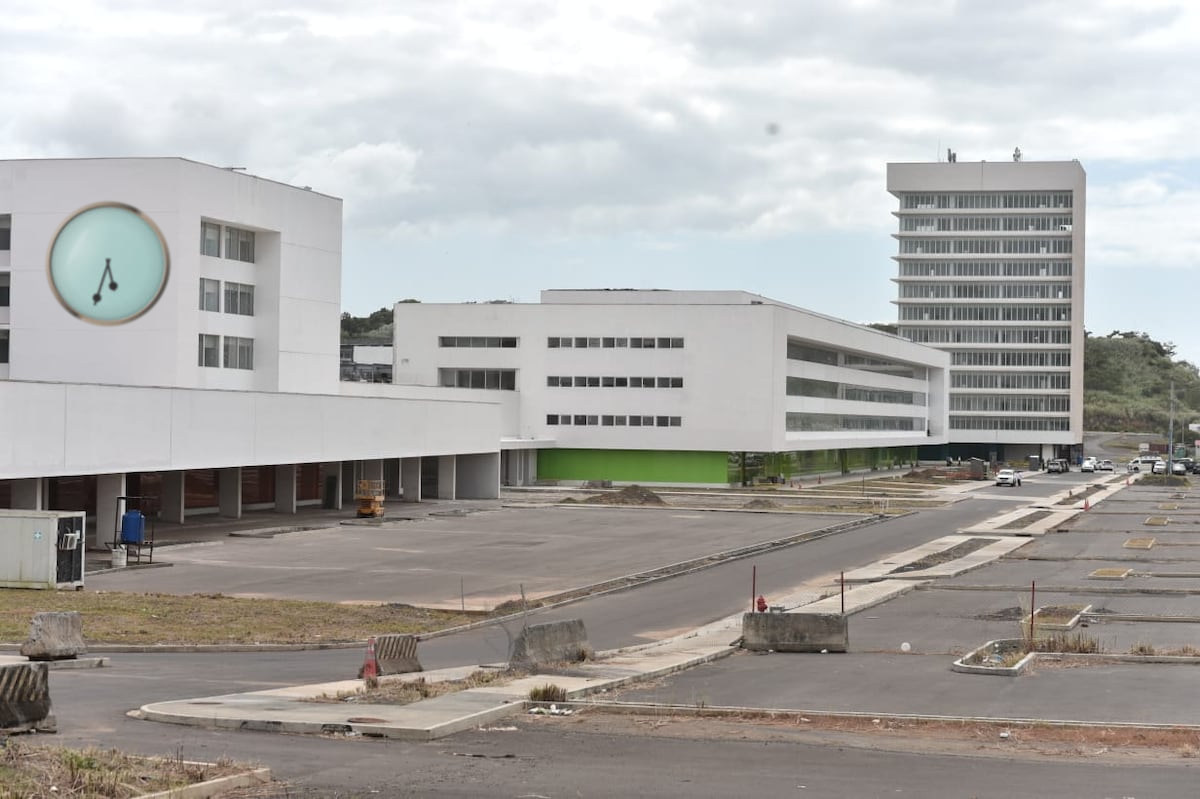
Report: {"hour": 5, "minute": 33}
